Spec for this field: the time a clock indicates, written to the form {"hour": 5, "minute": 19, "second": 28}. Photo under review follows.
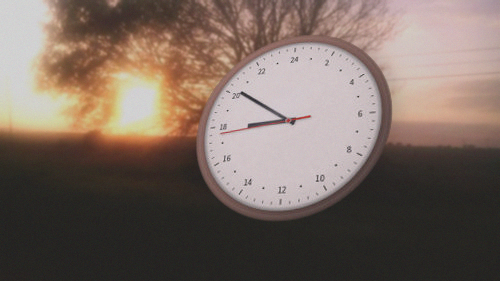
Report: {"hour": 17, "minute": 50, "second": 44}
